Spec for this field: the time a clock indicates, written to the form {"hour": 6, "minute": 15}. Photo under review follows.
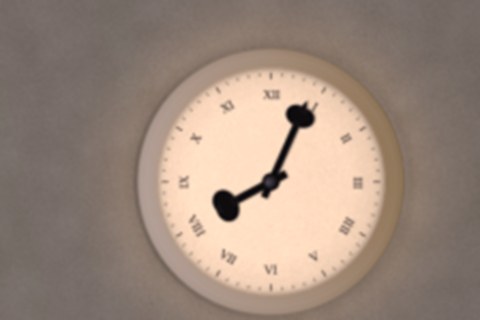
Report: {"hour": 8, "minute": 4}
